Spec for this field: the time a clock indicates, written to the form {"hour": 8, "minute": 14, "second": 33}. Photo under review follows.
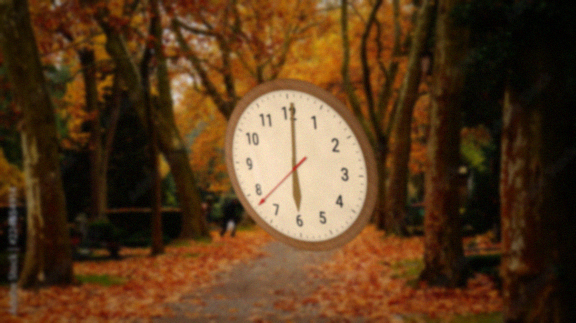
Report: {"hour": 6, "minute": 0, "second": 38}
